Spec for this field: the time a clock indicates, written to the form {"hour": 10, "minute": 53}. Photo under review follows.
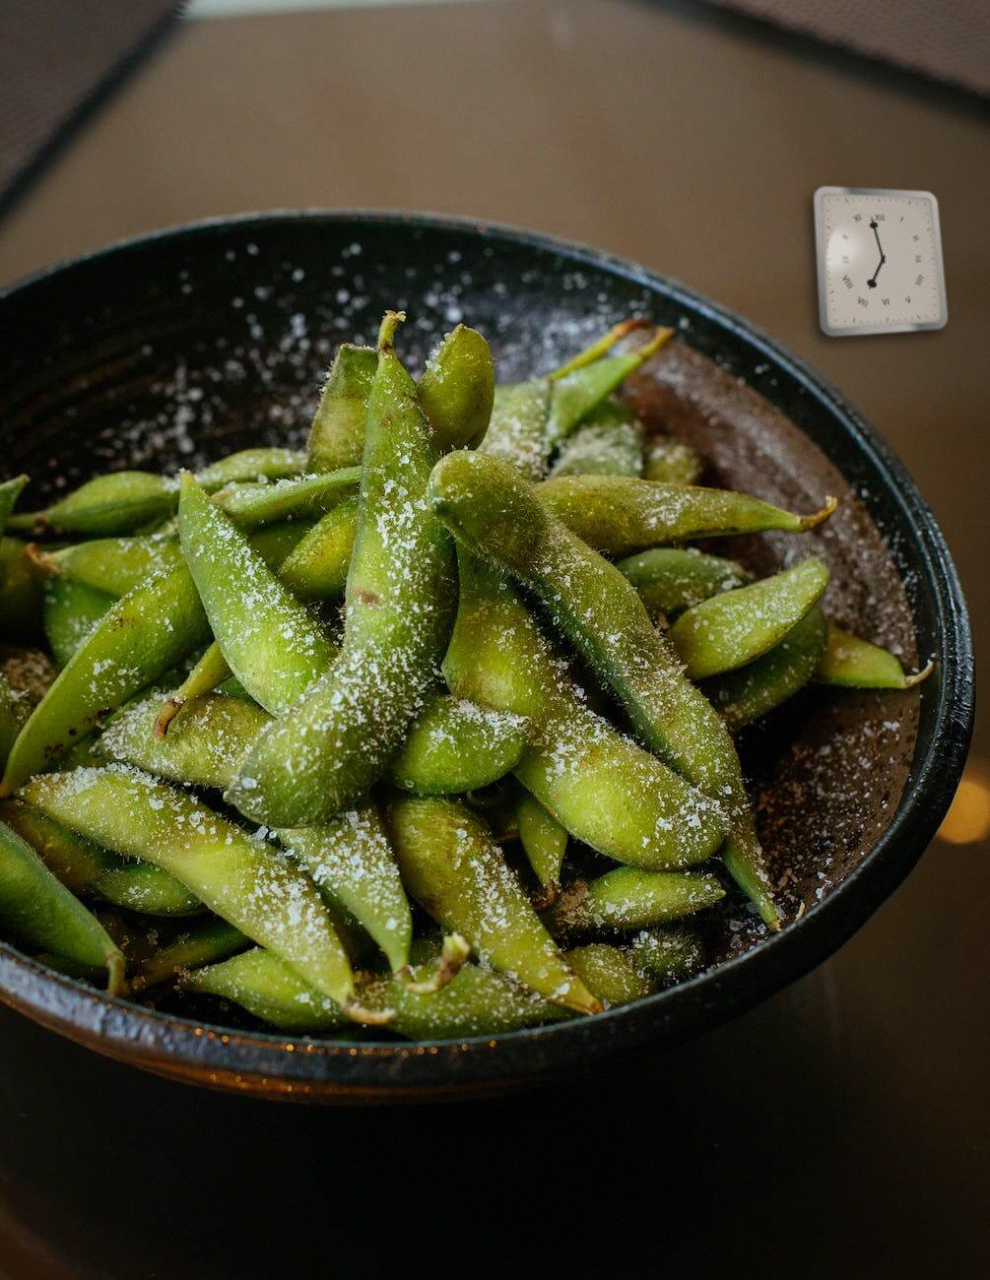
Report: {"hour": 6, "minute": 58}
